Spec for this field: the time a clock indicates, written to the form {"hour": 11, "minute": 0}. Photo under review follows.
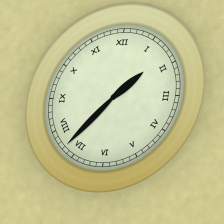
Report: {"hour": 1, "minute": 37}
